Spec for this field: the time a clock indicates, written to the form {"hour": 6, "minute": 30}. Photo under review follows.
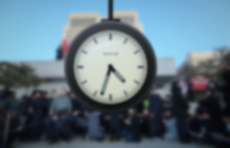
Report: {"hour": 4, "minute": 33}
